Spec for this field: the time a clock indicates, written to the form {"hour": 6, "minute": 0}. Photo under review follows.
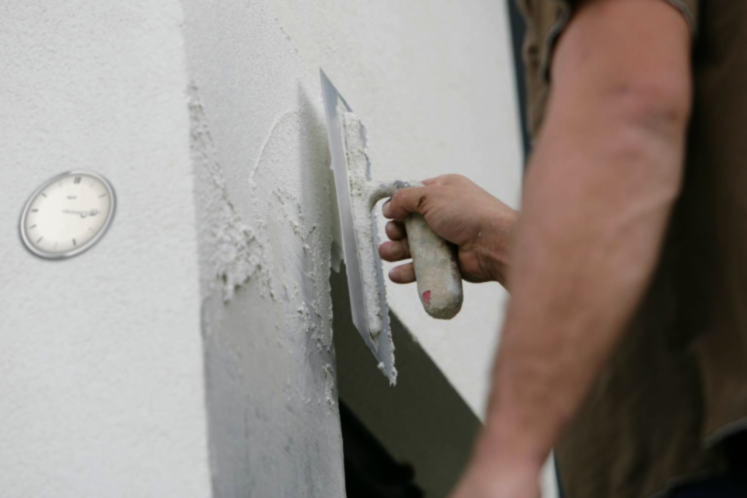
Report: {"hour": 3, "minute": 15}
